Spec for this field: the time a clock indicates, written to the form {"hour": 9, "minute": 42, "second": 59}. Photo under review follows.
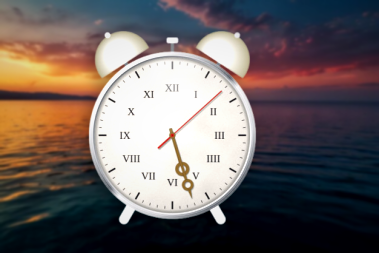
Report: {"hour": 5, "minute": 27, "second": 8}
